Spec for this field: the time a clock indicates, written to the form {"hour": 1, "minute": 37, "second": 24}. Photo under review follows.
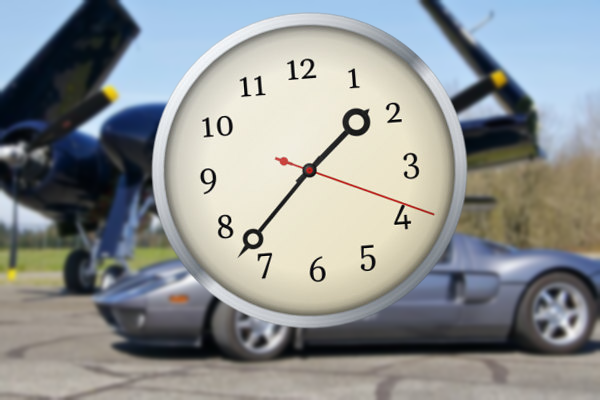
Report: {"hour": 1, "minute": 37, "second": 19}
